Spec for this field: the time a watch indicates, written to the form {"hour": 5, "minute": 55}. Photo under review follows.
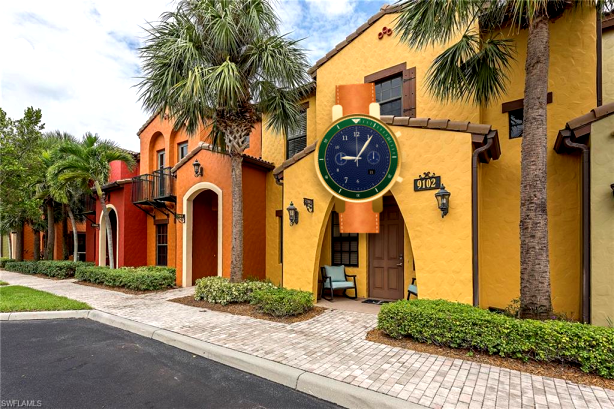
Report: {"hour": 9, "minute": 6}
